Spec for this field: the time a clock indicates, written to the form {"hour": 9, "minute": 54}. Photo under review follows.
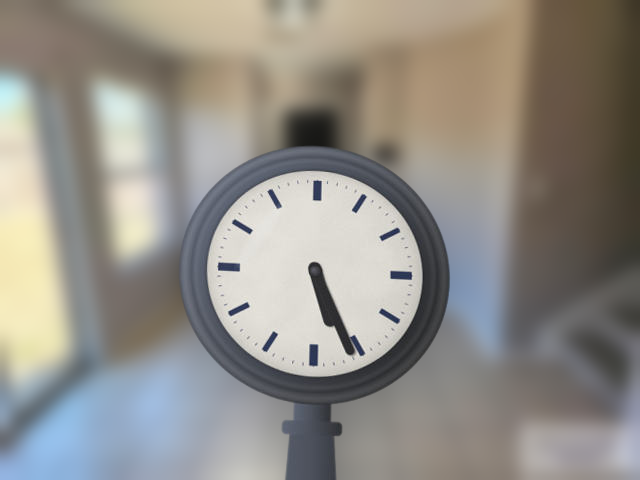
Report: {"hour": 5, "minute": 26}
